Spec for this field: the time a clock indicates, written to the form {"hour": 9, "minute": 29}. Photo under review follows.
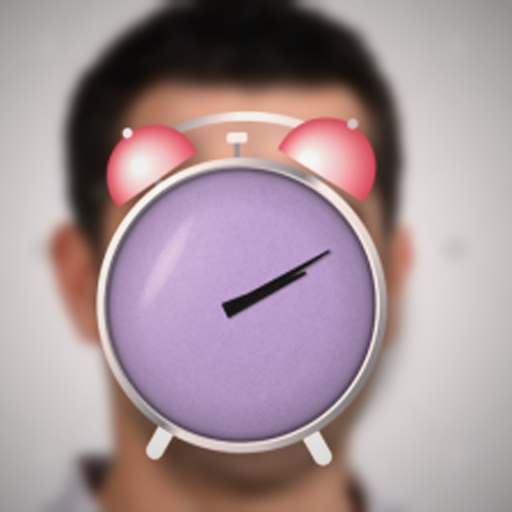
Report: {"hour": 2, "minute": 10}
